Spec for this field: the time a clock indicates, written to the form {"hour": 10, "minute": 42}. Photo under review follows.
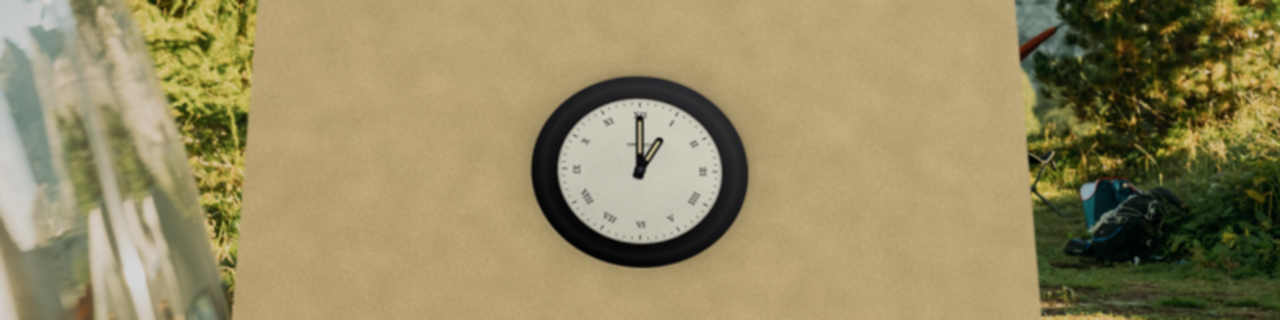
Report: {"hour": 1, "minute": 0}
